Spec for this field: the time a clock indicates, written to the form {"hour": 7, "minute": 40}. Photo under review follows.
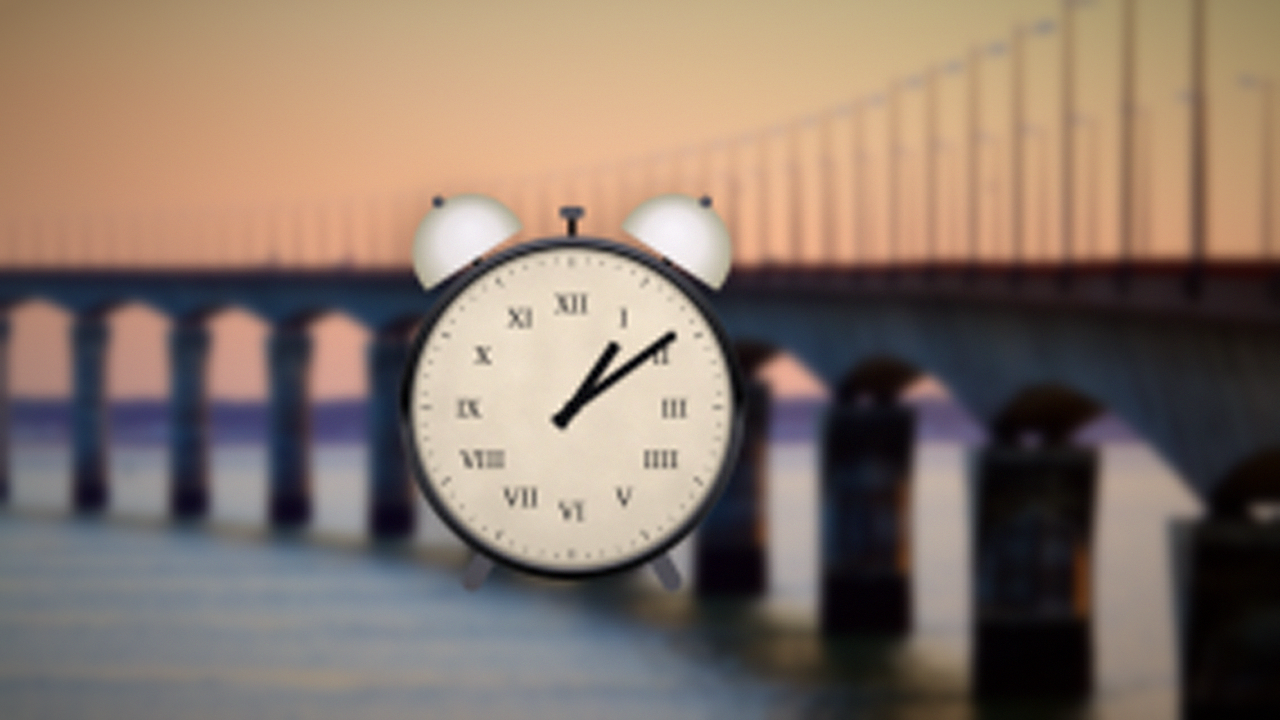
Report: {"hour": 1, "minute": 9}
